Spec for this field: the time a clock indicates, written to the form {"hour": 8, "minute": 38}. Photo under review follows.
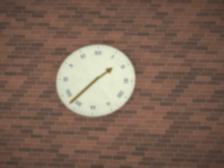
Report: {"hour": 1, "minute": 37}
